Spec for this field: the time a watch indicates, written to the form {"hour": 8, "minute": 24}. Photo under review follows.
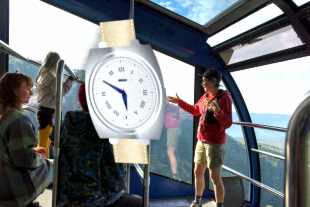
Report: {"hour": 5, "minute": 50}
